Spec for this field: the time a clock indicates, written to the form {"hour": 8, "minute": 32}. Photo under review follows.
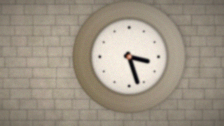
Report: {"hour": 3, "minute": 27}
